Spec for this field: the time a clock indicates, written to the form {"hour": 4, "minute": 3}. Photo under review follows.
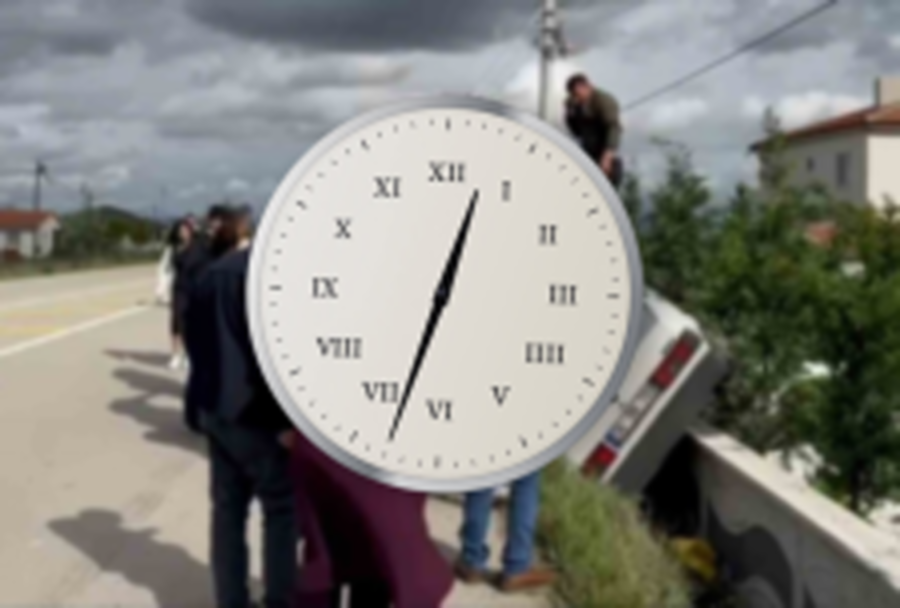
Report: {"hour": 12, "minute": 33}
